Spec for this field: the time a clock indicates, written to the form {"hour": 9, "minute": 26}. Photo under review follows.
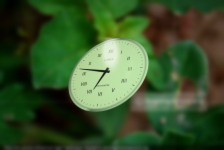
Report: {"hour": 6, "minute": 47}
